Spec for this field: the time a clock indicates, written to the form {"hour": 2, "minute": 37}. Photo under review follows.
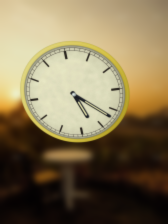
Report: {"hour": 5, "minute": 22}
